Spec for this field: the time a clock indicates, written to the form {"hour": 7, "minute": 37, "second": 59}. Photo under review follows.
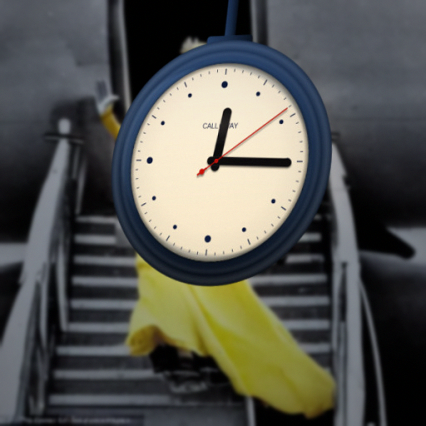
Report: {"hour": 12, "minute": 15, "second": 9}
